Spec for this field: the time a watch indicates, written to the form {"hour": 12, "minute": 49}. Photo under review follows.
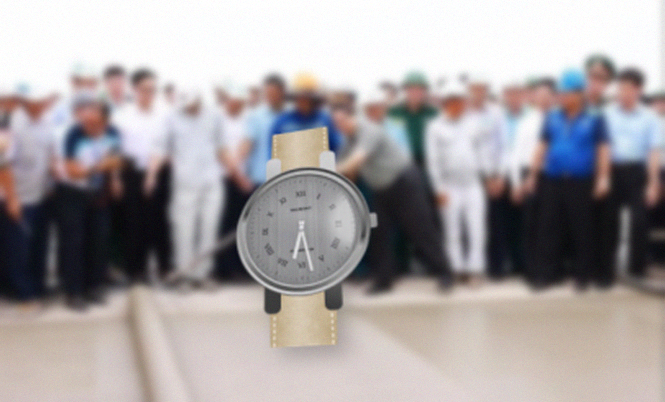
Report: {"hour": 6, "minute": 28}
